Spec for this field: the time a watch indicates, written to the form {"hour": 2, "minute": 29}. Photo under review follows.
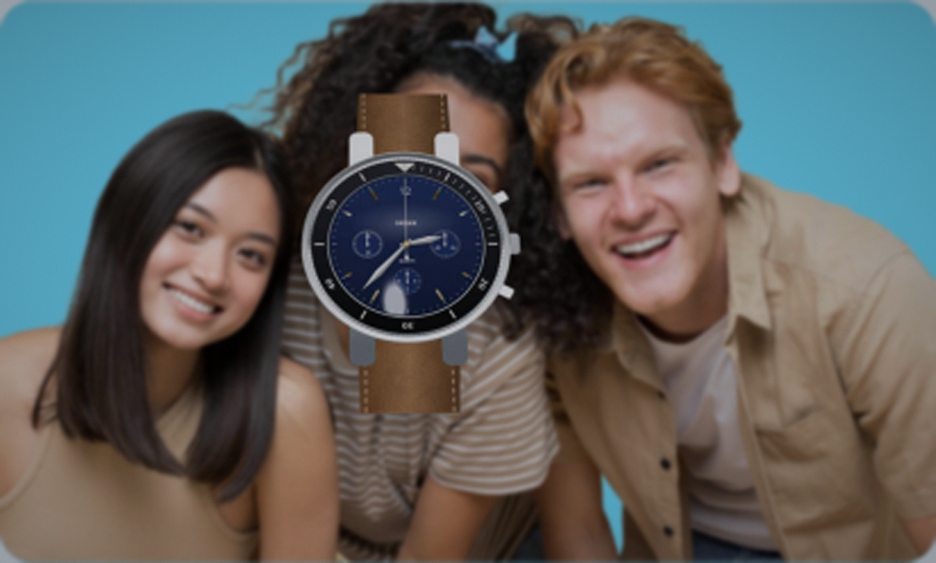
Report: {"hour": 2, "minute": 37}
